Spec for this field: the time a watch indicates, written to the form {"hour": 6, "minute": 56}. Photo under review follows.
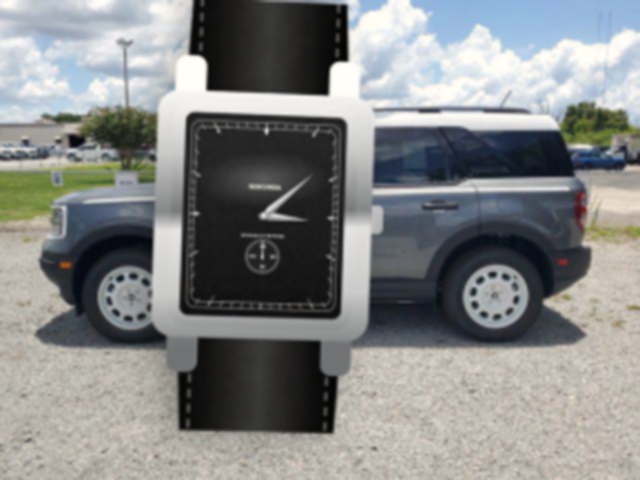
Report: {"hour": 3, "minute": 8}
